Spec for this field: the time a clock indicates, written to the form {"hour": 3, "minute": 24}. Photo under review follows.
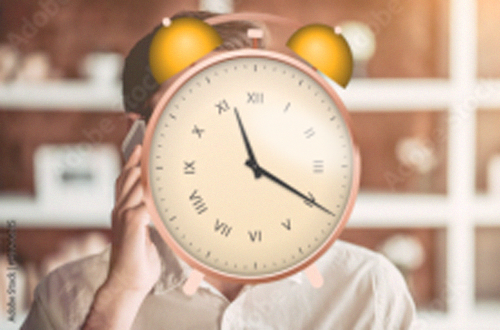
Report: {"hour": 11, "minute": 20}
